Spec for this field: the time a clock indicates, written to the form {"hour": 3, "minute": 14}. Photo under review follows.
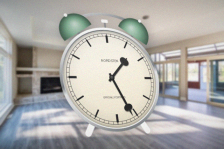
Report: {"hour": 1, "minute": 26}
